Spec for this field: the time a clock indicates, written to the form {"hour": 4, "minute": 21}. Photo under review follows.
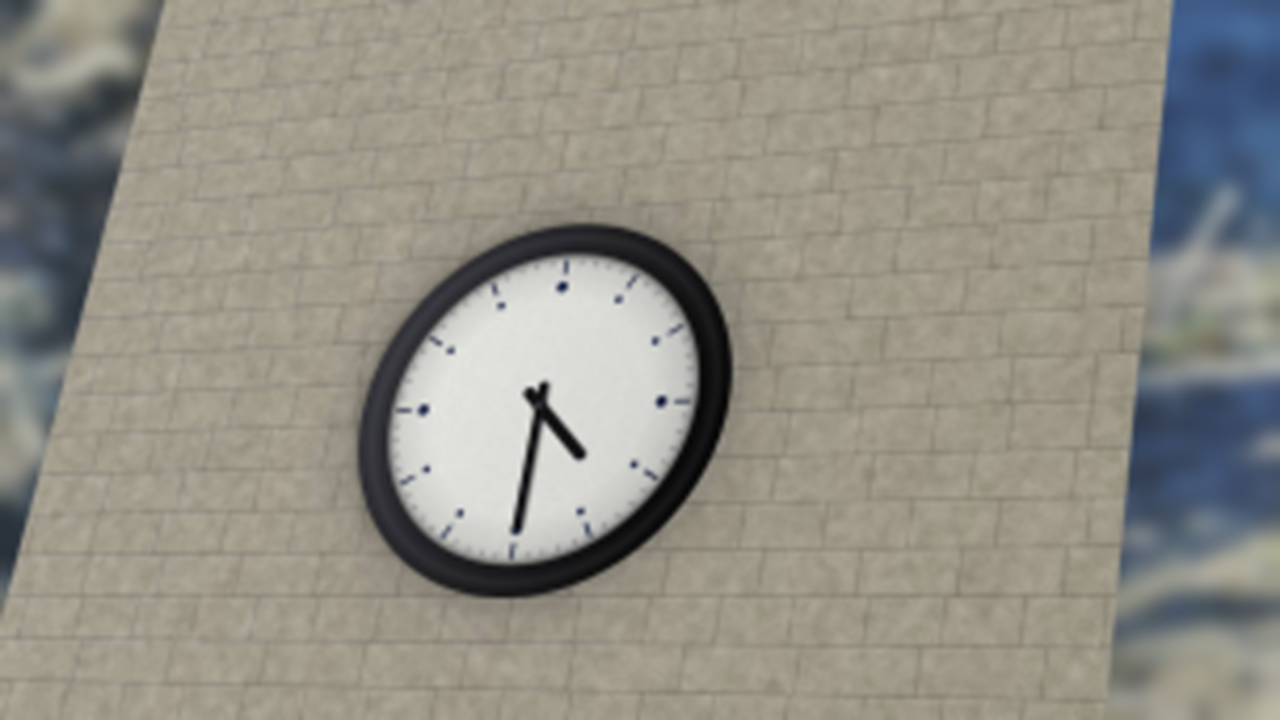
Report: {"hour": 4, "minute": 30}
